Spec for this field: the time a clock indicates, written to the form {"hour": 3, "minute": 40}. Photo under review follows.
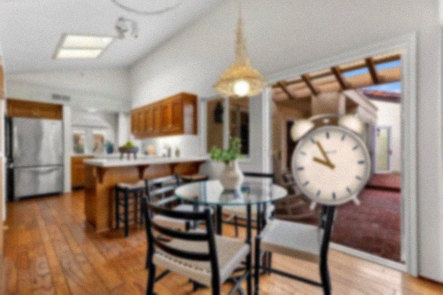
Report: {"hour": 9, "minute": 56}
